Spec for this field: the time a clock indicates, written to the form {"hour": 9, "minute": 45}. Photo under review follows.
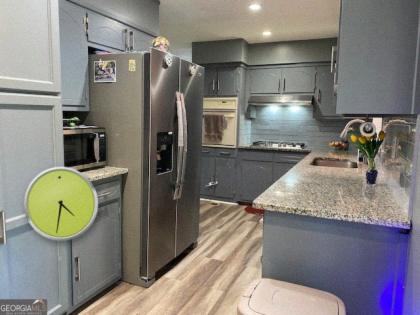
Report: {"hour": 4, "minute": 32}
